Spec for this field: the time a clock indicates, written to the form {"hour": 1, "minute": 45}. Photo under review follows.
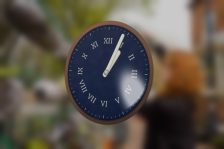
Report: {"hour": 1, "minute": 4}
